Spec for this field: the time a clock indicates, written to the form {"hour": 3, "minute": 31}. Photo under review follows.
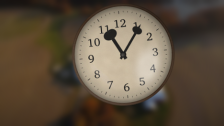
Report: {"hour": 11, "minute": 6}
